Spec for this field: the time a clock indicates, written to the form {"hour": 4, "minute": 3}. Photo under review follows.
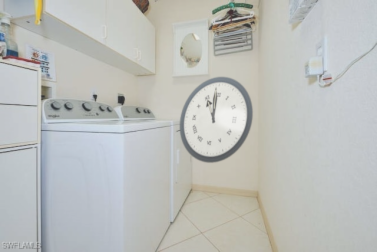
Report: {"hour": 10, "minute": 59}
